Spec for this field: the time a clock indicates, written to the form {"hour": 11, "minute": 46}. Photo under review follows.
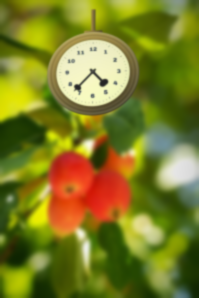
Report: {"hour": 4, "minute": 37}
